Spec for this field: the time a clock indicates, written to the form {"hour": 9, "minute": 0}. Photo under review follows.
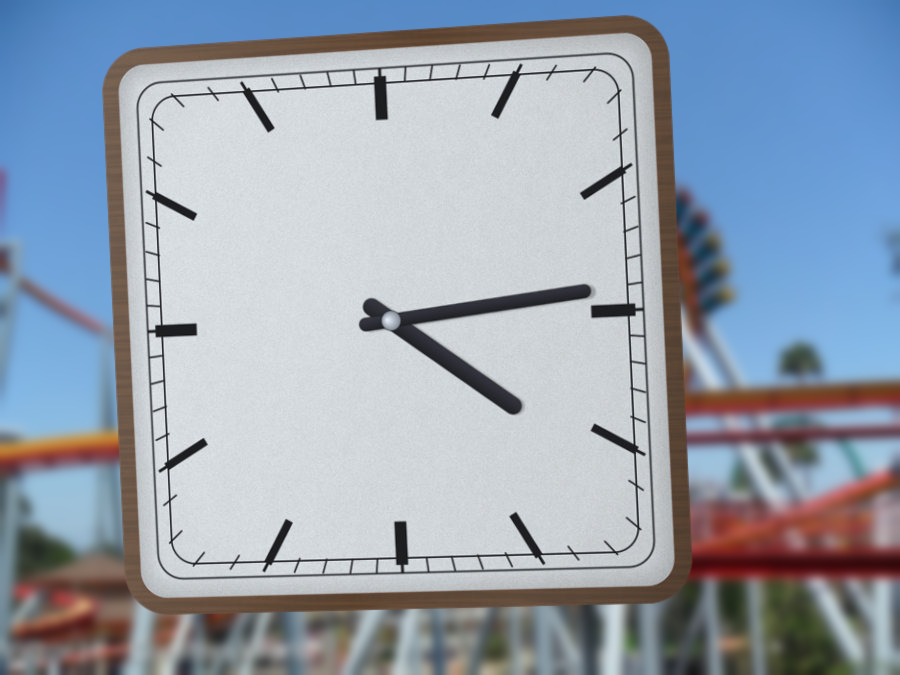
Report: {"hour": 4, "minute": 14}
